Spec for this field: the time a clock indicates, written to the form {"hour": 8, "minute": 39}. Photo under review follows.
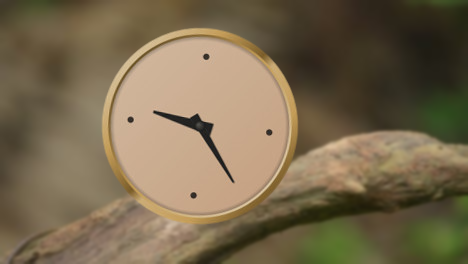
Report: {"hour": 9, "minute": 24}
